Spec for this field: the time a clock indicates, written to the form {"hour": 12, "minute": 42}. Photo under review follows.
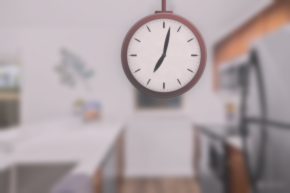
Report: {"hour": 7, "minute": 2}
